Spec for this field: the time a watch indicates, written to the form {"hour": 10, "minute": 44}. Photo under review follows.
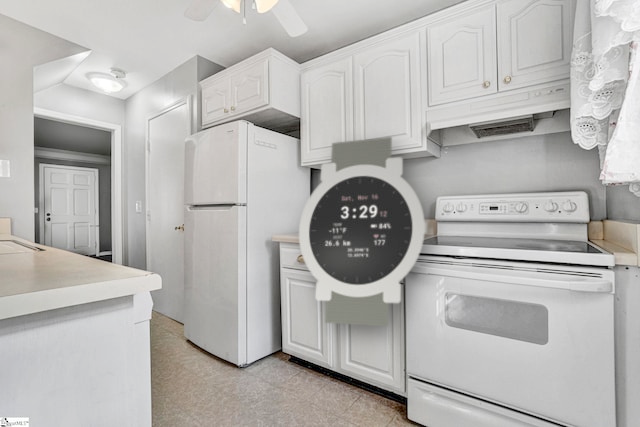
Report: {"hour": 3, "minute": 29}
